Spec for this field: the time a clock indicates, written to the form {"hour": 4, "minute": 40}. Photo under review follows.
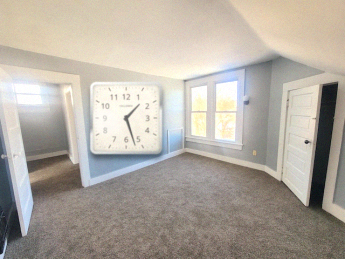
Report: {"hour": 1, "minute": 27}
